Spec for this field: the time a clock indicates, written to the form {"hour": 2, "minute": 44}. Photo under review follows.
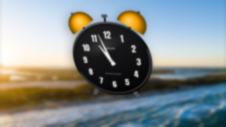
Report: {"hour": 10, "minute": 57}
